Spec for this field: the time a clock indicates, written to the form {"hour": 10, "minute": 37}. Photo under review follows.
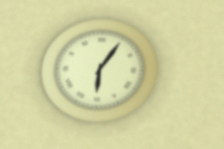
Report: {"hour": 6, "minute": 5}
